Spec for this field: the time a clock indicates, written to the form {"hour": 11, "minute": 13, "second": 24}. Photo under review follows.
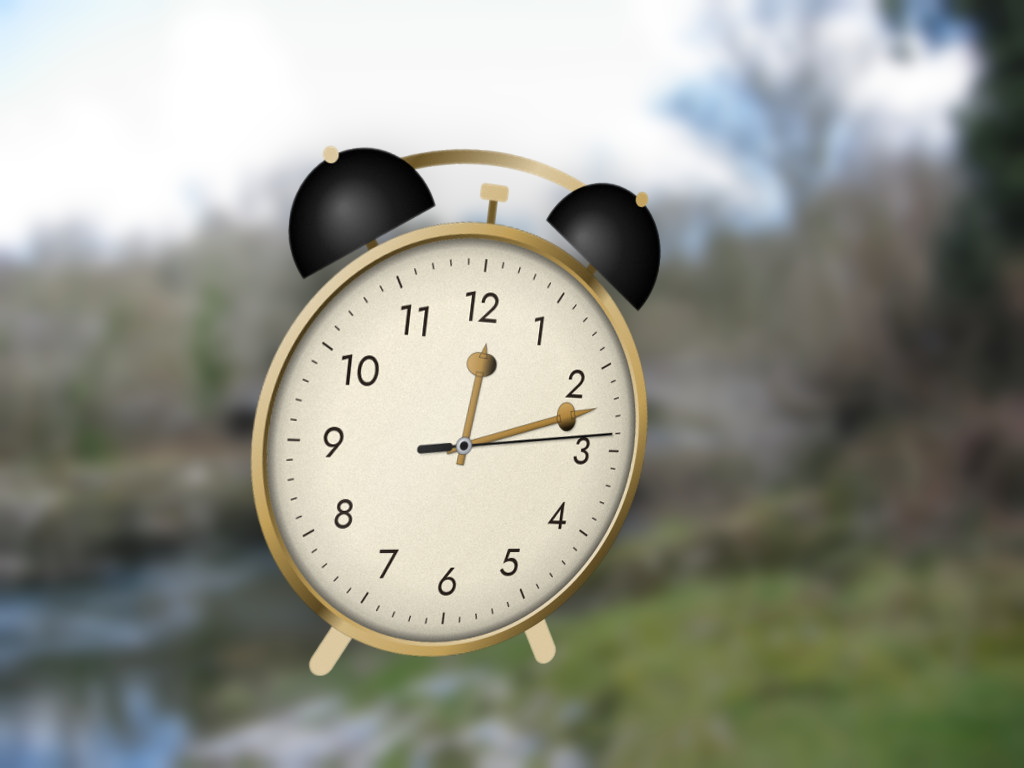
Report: {"hour": 12, "minute": 12, "second": 14}
